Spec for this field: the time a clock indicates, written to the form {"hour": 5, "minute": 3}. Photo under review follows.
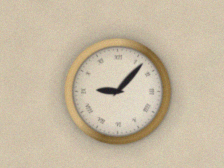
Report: {"hour": 9, "minute": 7}
